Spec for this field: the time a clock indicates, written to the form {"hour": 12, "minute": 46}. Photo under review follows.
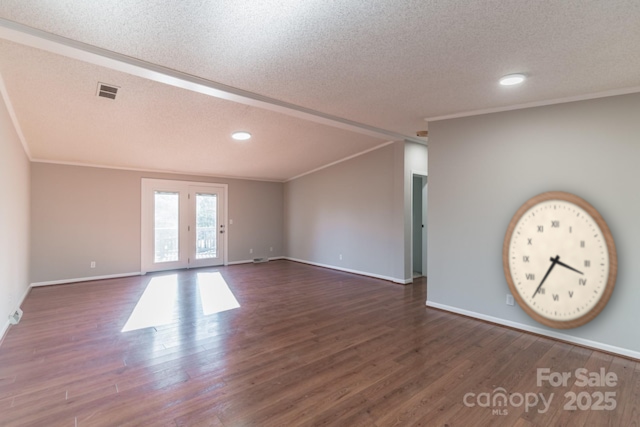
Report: {"hour": 3, "minute": 36}
